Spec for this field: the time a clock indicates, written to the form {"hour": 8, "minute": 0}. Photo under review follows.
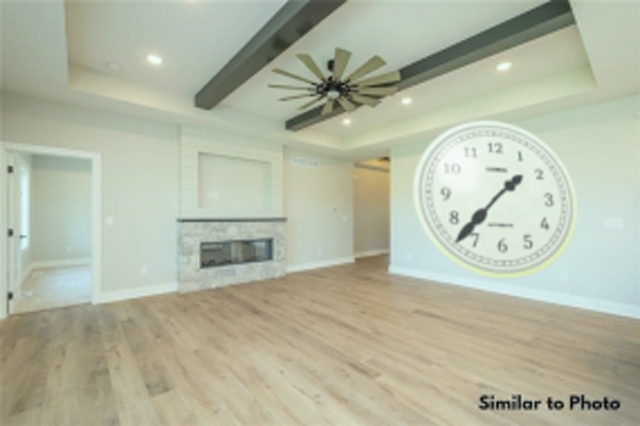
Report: {"hour": 1, "minute": 37}
